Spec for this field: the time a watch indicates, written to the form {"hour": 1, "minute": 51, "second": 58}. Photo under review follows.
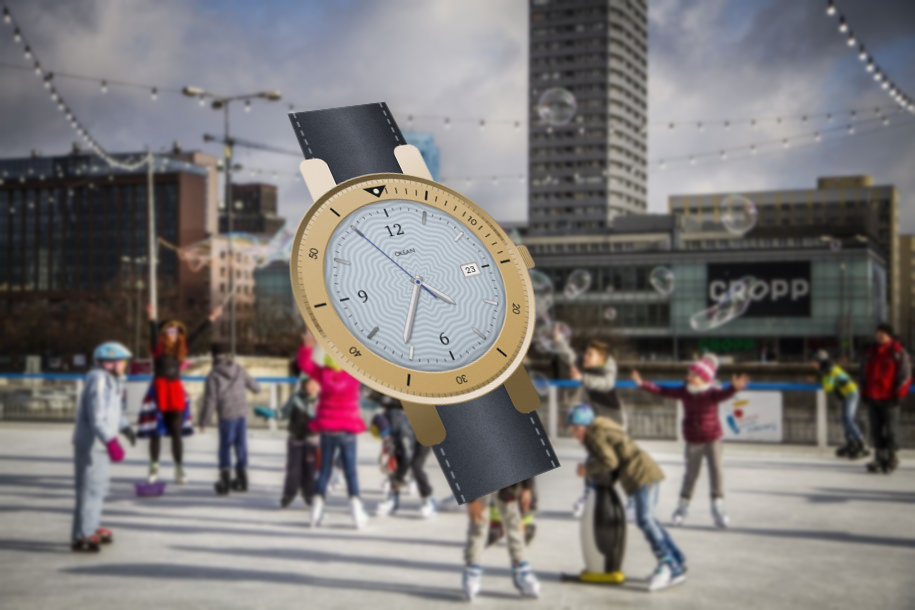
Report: {"hour": 4, "minute": 35, "second": 55}
